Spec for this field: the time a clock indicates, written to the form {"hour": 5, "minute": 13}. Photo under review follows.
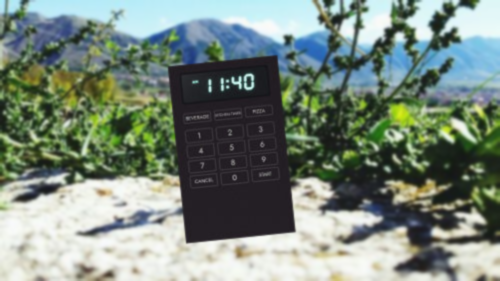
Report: {"hour": 11, "minute": 40}
